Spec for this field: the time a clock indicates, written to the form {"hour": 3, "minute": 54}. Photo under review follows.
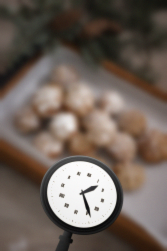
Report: {"hour": 1, "minute": 24}
